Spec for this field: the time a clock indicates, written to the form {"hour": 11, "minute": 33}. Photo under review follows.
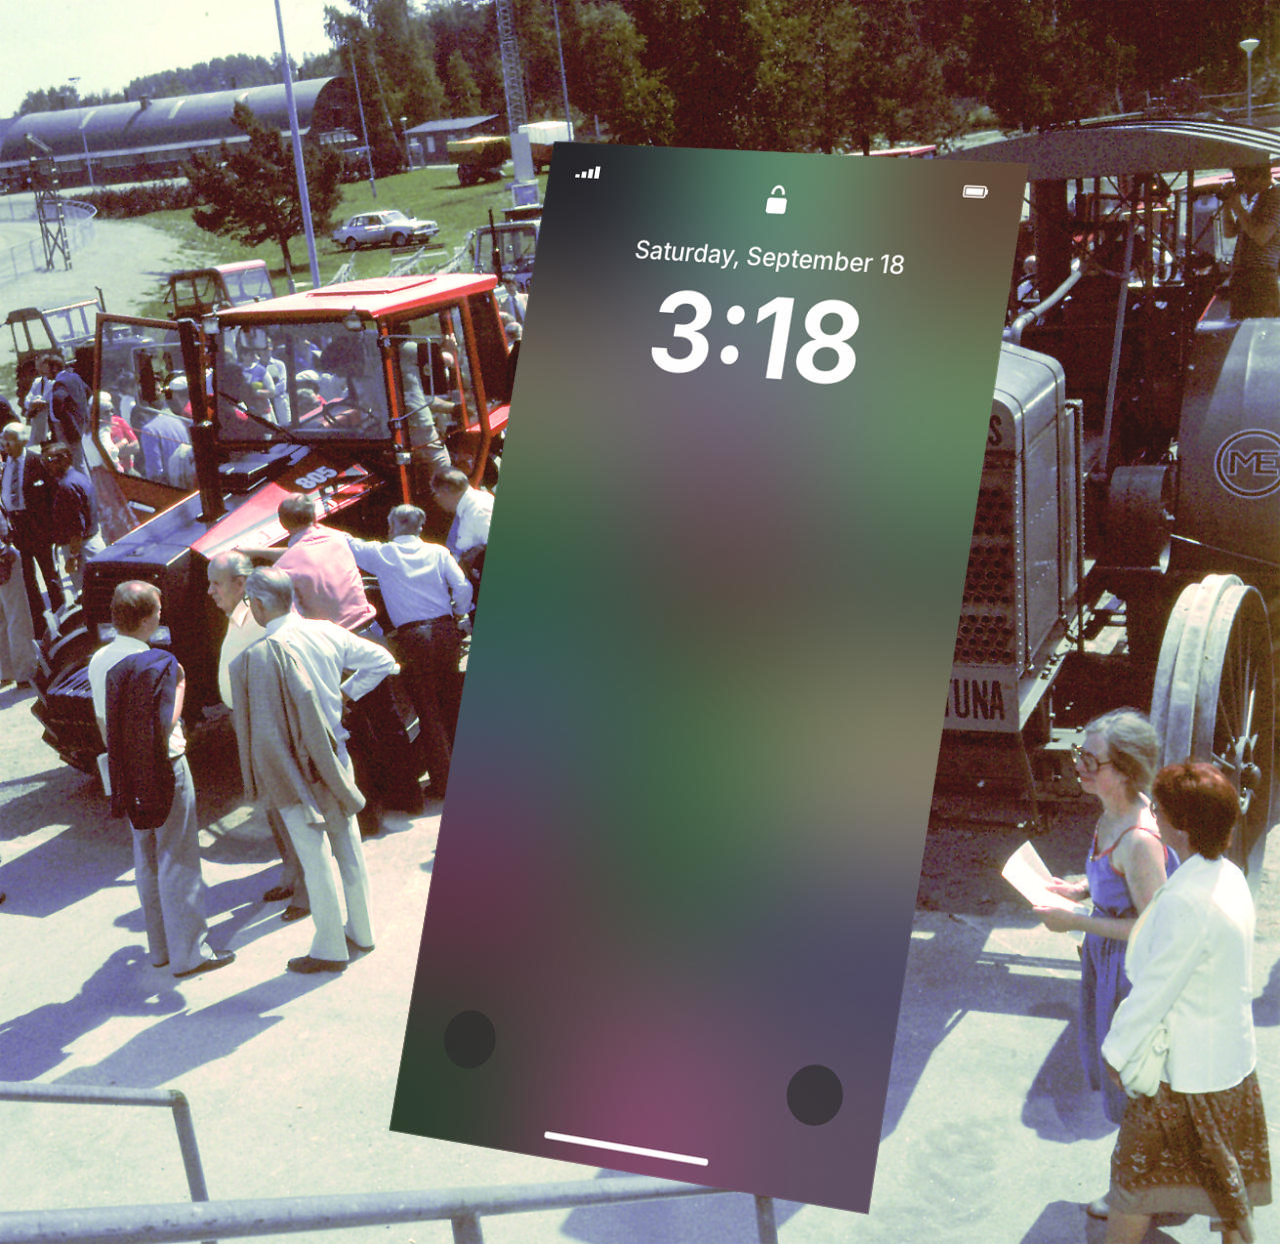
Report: {"hour": 3, "minute": 18}
